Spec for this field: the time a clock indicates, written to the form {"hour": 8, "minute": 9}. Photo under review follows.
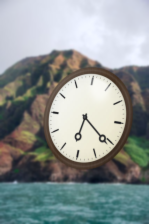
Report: {"hour": 6, "minute": 21}
